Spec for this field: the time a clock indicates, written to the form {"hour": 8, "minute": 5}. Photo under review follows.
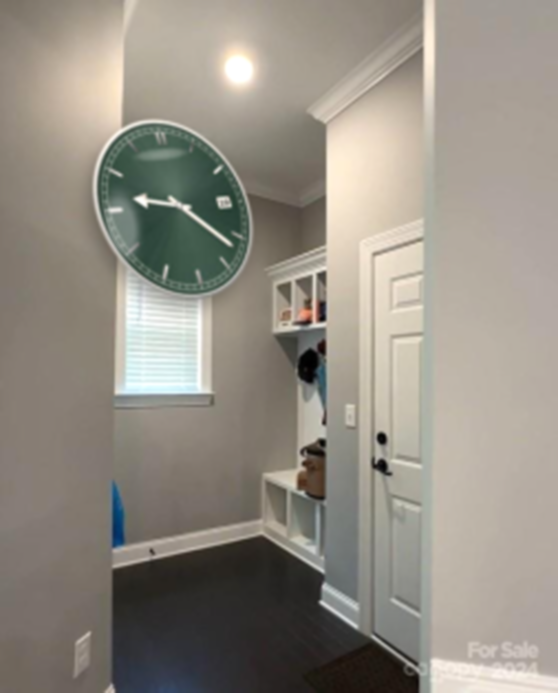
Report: {"hour": 9, "minute": 22}
